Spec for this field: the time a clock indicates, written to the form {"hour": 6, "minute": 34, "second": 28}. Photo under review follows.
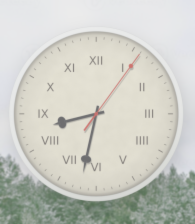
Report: {"hour": 8, "minute": 32, "second": 6}
